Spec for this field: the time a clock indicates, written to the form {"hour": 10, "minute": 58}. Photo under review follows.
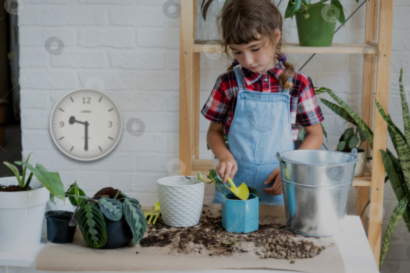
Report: {"hour": 9, "minute": 30}
